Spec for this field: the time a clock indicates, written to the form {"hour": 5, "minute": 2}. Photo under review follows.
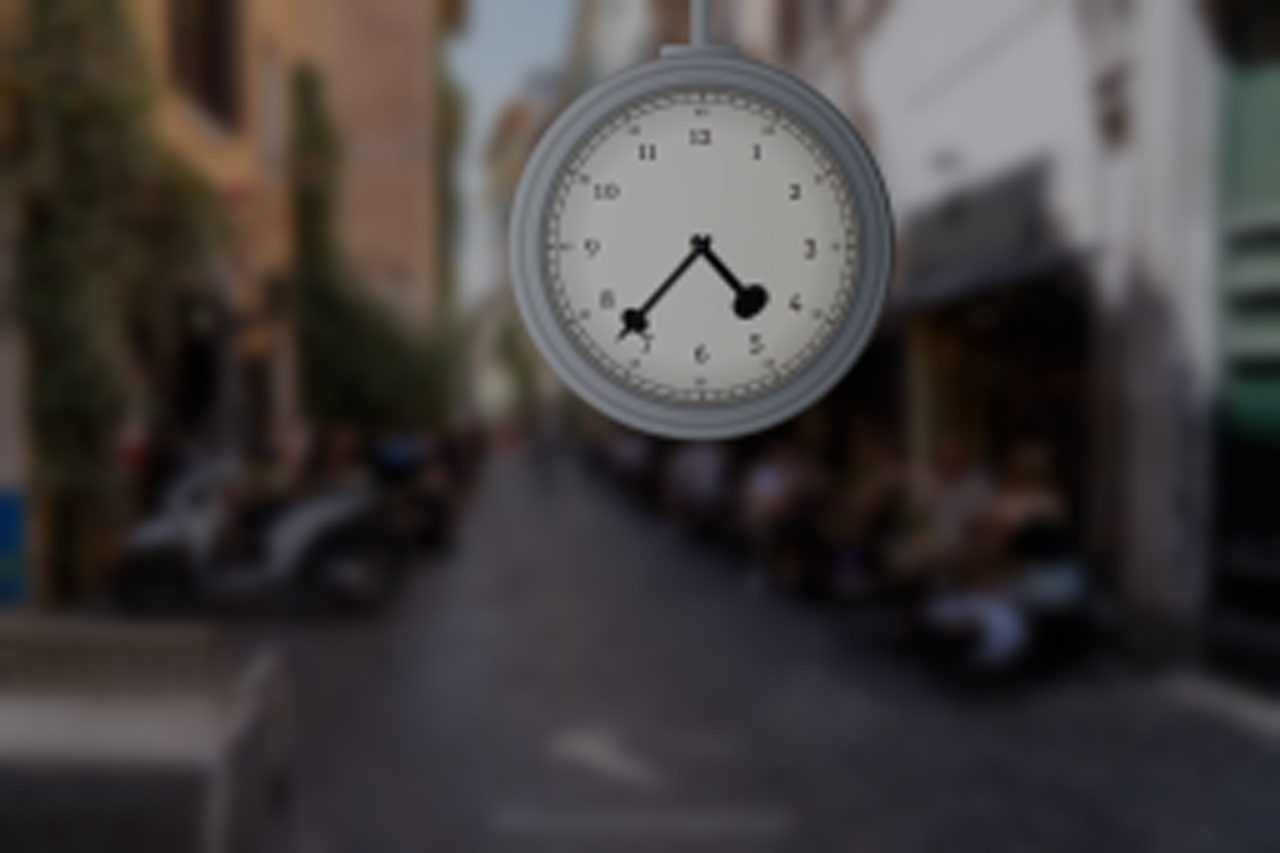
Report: {"hour": 4, "minute": 37}
